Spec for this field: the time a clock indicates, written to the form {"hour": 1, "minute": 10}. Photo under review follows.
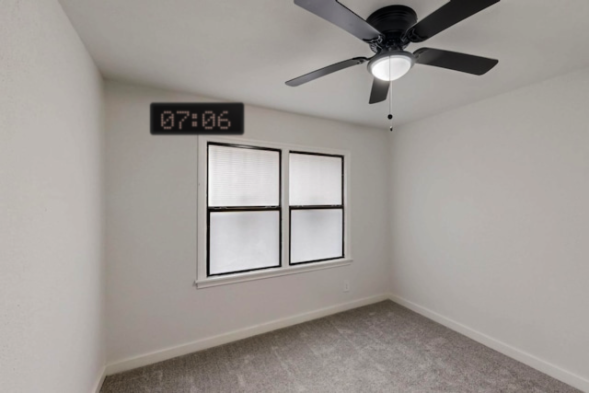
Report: {"hour": 7, "minute": 6}
